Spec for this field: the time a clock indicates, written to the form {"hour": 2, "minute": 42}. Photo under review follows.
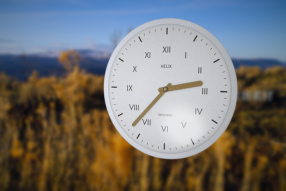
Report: {"hour": 2, "minute": 37}
